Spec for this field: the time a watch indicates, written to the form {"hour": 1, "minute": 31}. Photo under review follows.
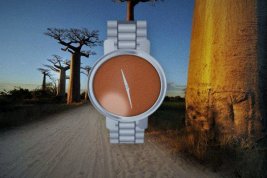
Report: {"hour": 11, "minute": 28}
